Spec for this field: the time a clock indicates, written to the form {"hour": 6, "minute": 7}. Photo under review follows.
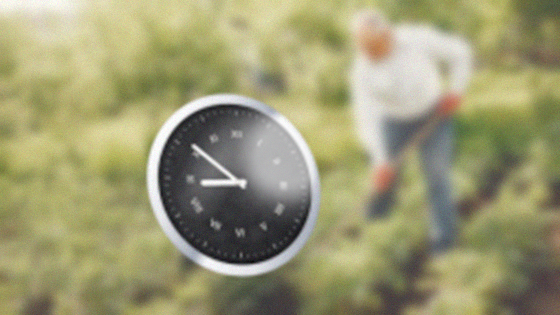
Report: {"hour": 8, "minute": 51}
